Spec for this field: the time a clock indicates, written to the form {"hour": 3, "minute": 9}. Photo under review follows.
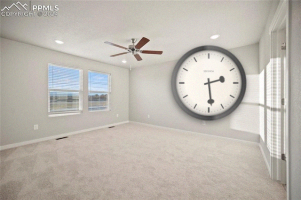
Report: {"hour": 2, "minute": 29}
